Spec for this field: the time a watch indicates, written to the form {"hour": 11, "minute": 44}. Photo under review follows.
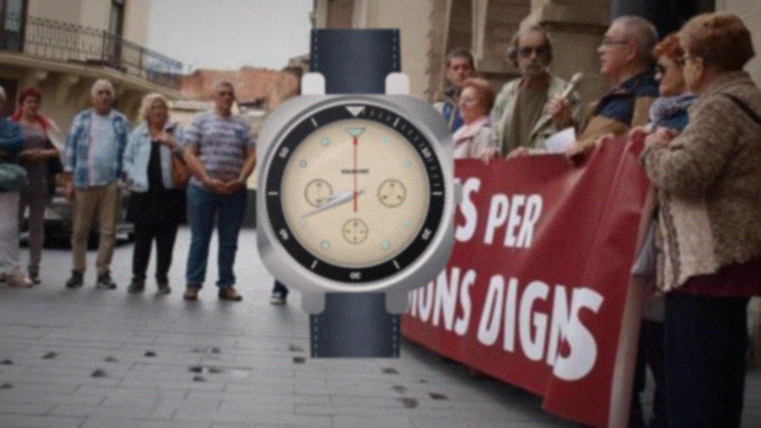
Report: {"hour": 8, "minute": 41}
